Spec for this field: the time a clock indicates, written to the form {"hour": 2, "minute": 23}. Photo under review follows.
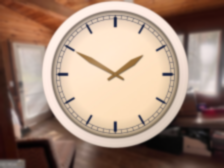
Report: {"hour": 1, "minute": 50}
